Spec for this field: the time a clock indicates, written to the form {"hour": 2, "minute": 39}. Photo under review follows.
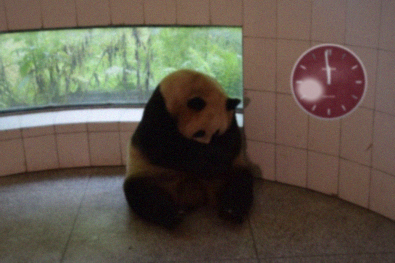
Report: {"hour": 11, "minute": 59}
